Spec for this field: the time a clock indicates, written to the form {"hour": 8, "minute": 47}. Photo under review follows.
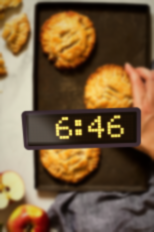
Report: {"hour": 6, "minute": 46}
